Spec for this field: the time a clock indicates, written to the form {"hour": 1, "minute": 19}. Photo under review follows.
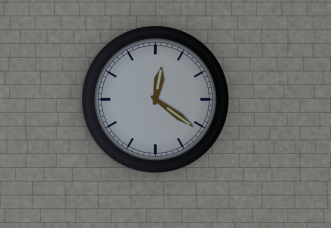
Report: {"hour": 12, "minute": 21}
